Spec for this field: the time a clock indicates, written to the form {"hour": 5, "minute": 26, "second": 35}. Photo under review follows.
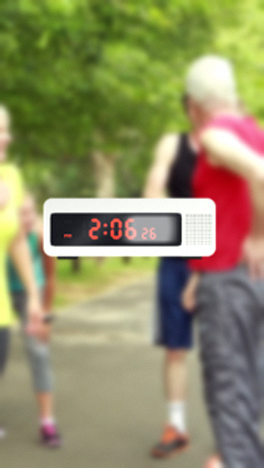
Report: {"hour": 2, "minute": 6, "second": 26}
